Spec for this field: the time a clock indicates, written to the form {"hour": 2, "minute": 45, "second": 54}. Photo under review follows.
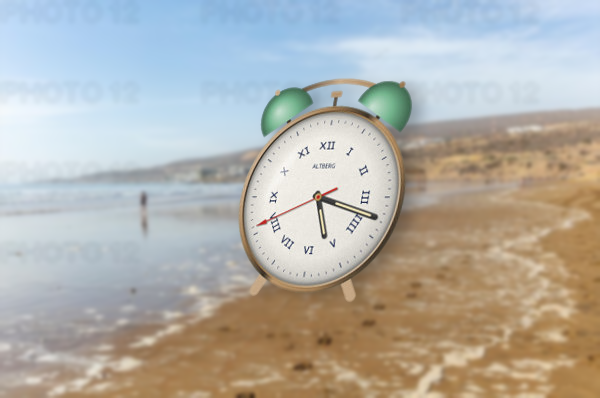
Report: {"hour": 5, "minute": 17, "second": 41}
